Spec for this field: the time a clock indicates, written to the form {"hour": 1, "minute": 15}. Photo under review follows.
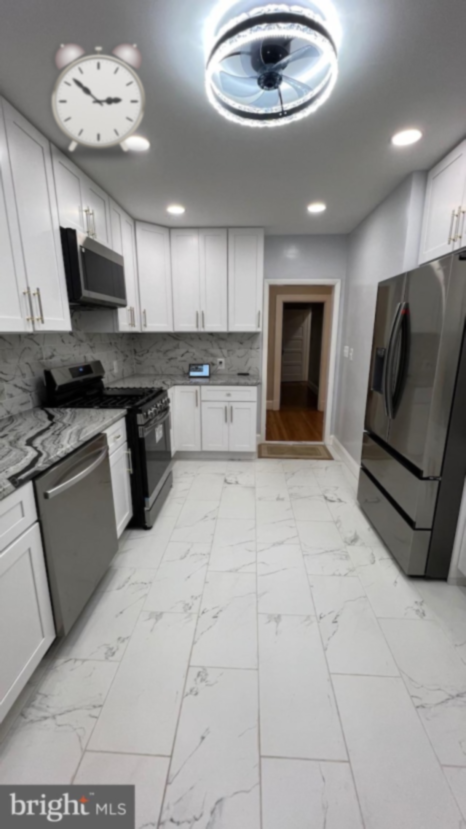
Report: {"hour": 2, "minute": 52}
